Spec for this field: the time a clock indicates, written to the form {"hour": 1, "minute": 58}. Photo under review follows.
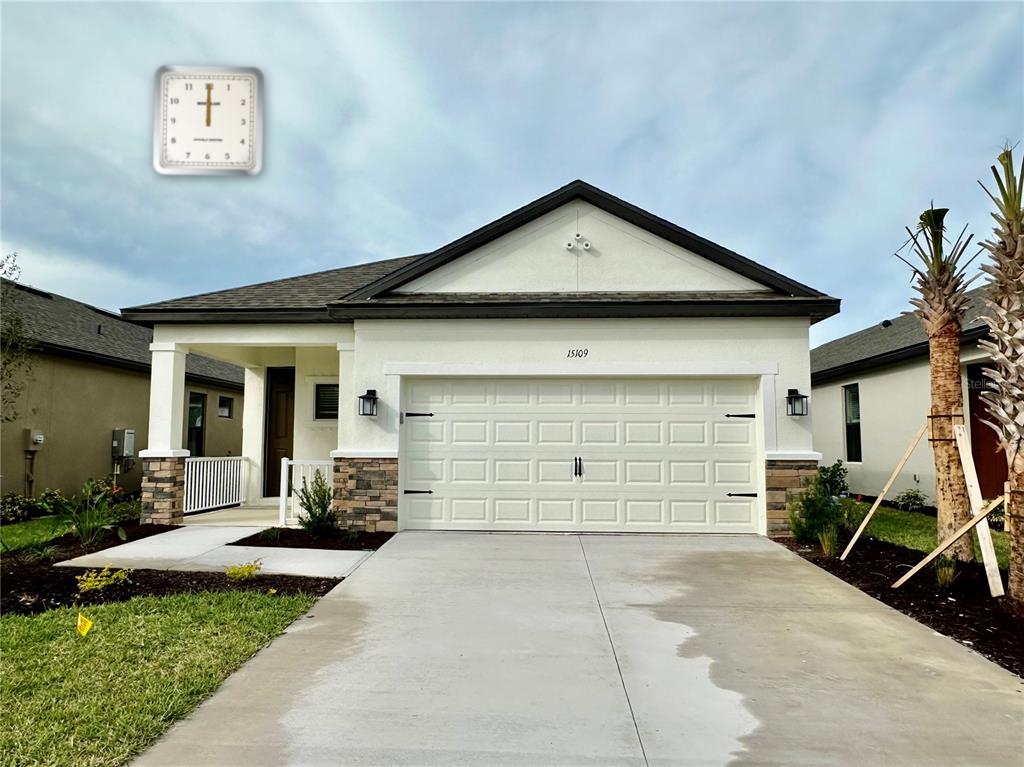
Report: {"hour": 12, "minute": 0}
